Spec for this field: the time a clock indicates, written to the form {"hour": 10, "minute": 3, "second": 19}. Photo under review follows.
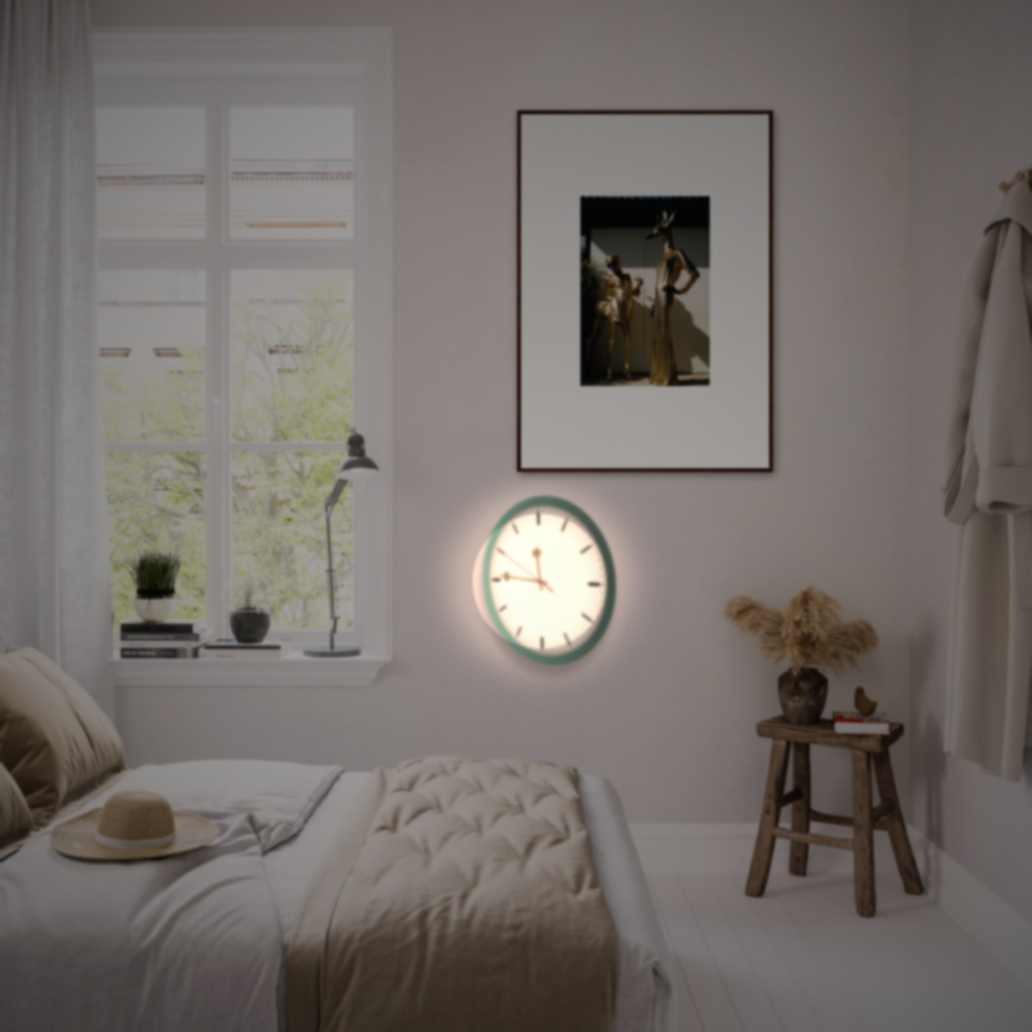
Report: {"hour": 11, "minute": 45, "second": 50}
